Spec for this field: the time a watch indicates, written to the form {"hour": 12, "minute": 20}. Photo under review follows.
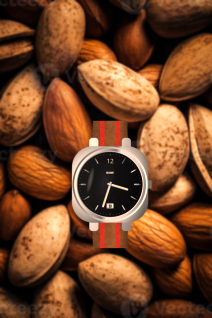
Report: {"hour": 3, "minute": 33}
